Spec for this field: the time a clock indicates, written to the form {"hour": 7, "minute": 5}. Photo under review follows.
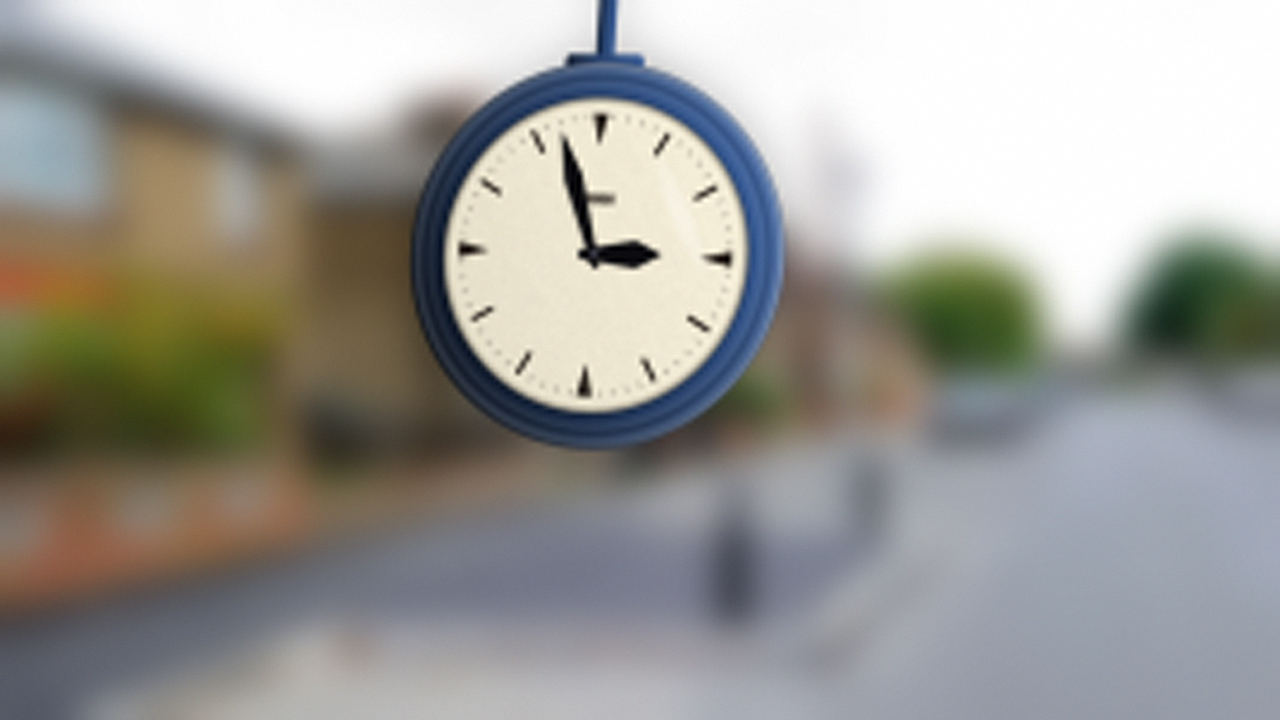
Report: {"hour": 2, "minute": 57}
